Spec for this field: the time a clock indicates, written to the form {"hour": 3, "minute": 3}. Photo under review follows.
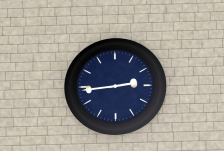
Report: {"hour": 2, "minute": 44}
